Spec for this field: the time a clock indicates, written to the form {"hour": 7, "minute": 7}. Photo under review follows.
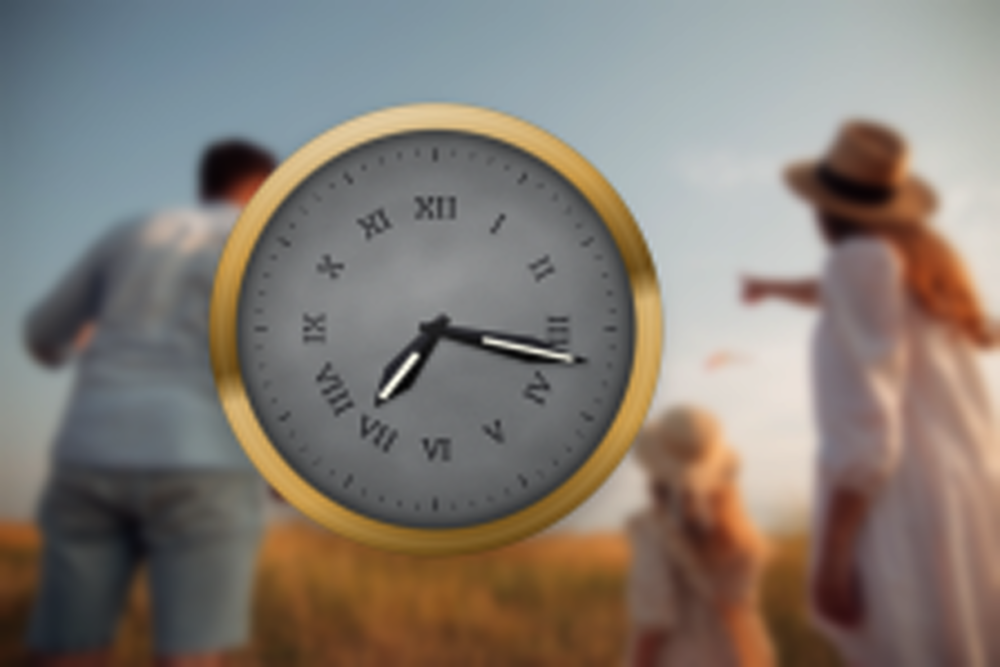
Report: {"hour": 7, "minute": 17}
